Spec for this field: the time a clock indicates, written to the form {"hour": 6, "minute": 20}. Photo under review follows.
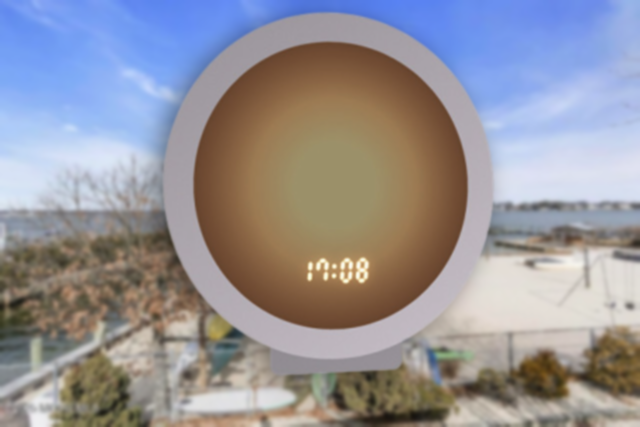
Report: {"hour": 17, "minute": 8}
